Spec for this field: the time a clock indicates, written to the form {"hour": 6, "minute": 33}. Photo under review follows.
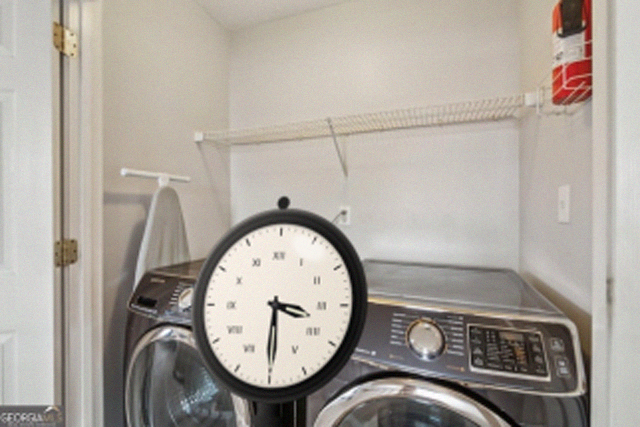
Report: {"hour": 3, "minute": 30}
